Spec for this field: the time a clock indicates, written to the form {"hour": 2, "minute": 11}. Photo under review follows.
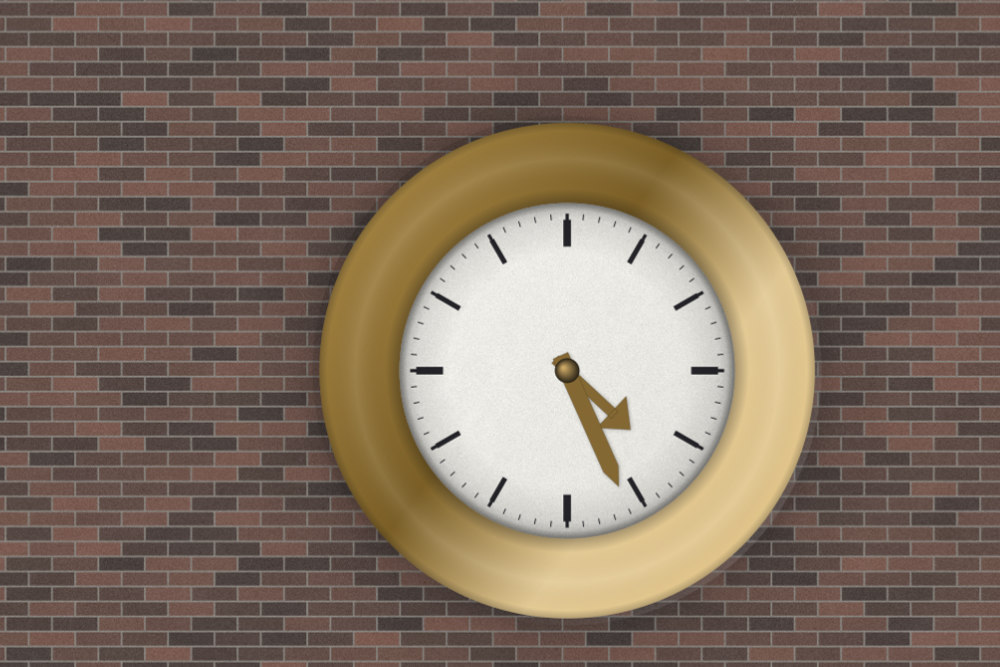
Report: {"hour": 4, "minute": 26}
